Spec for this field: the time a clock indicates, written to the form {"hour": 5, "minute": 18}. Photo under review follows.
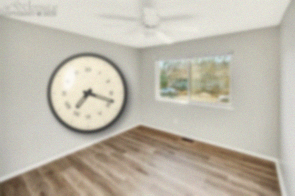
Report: {"hour": 7, "minute": 18}
